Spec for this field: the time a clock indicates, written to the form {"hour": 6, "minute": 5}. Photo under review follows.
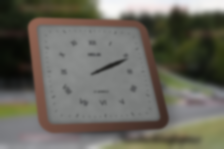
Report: {"hour": 2, "minute": 11}
